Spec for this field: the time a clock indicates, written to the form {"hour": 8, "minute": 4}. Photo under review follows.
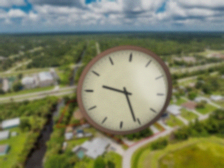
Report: {"hour": 9, "minute": 26}
